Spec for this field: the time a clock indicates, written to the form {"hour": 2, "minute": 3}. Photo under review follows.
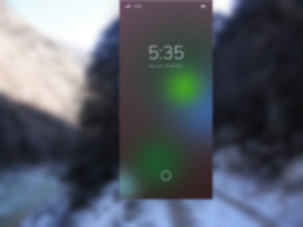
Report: {"hour": 5, "minute": 35}
